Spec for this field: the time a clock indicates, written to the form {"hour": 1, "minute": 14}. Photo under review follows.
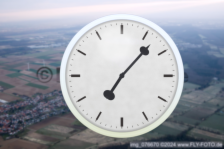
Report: {"hour": 7, "minute": 7}
